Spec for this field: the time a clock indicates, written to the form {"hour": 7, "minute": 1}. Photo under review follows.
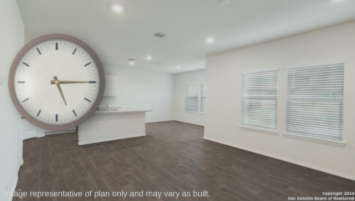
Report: {"hour": 5, "minute": 15}
